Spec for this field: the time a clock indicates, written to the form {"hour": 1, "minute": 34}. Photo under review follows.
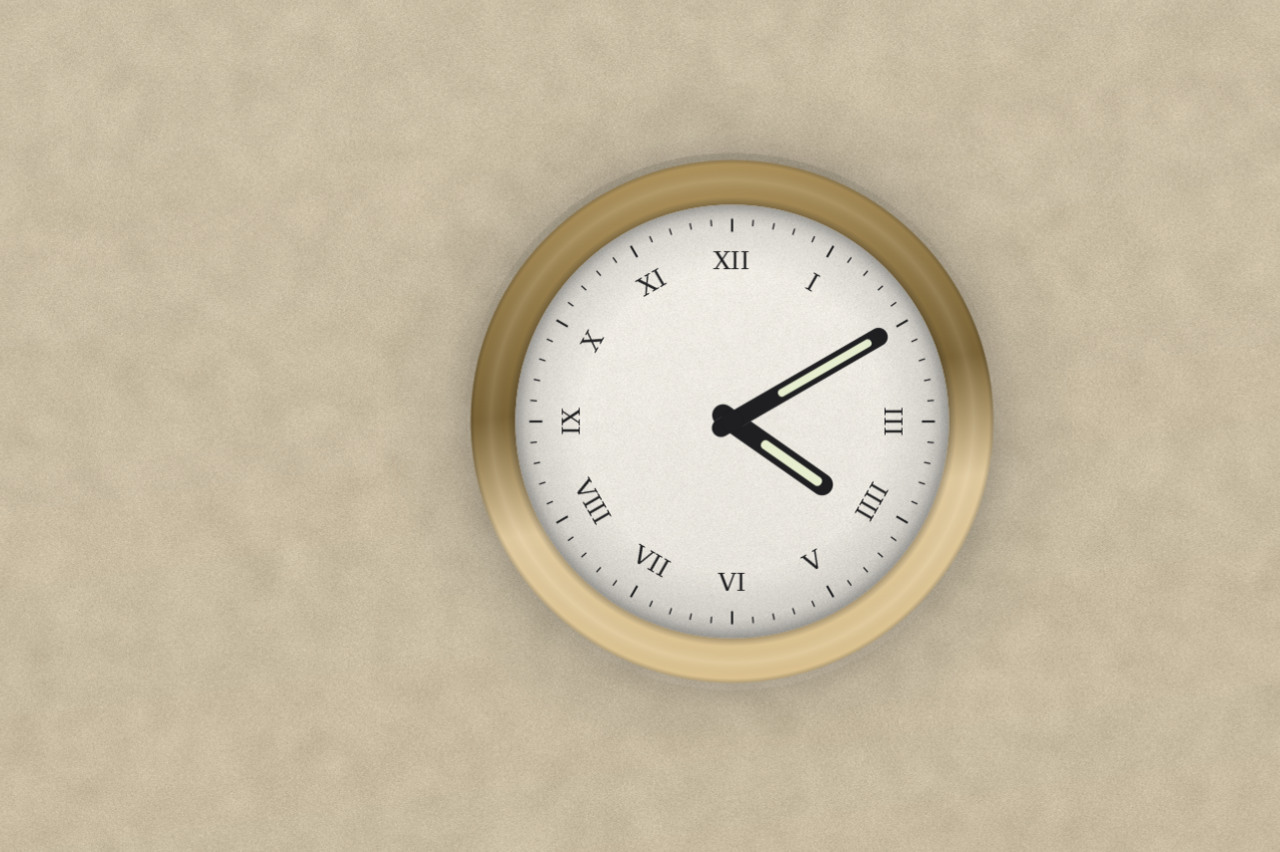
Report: {"hour": 4, "minute": 10}
